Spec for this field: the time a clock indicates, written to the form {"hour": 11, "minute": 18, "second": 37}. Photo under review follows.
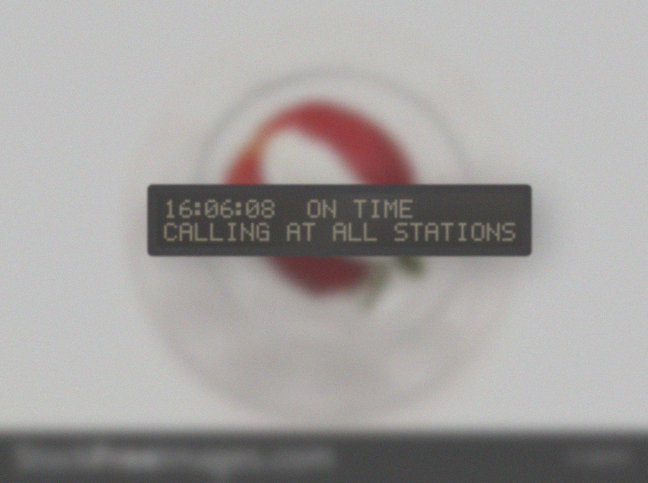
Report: {"hour": 16, "minute": 6, "second": 8}
